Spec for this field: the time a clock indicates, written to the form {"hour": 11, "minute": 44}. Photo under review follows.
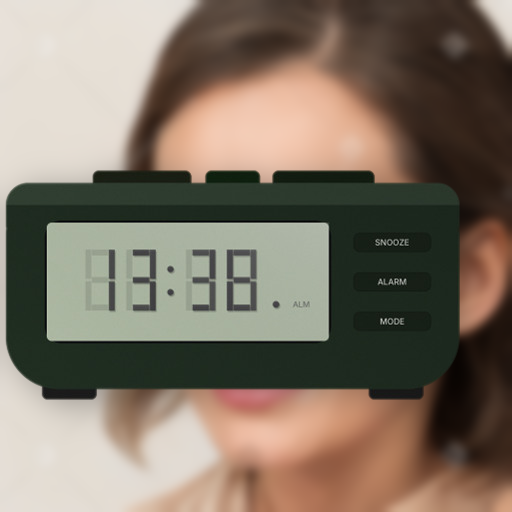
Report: {"hour": 13, "minute": 38}
